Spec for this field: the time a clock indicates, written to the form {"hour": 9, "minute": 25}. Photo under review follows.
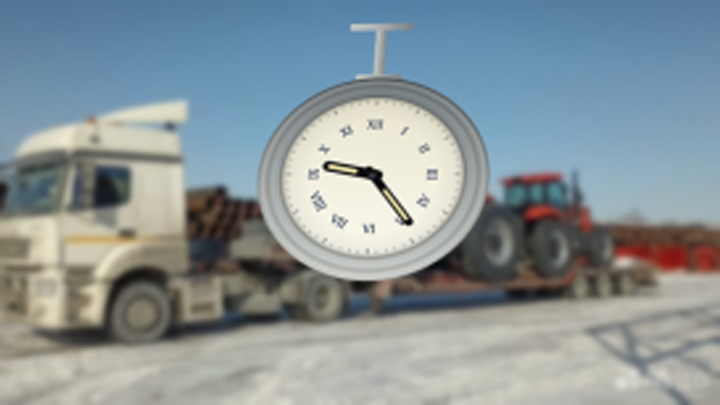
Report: {"hour": 9, "minute": 24}
